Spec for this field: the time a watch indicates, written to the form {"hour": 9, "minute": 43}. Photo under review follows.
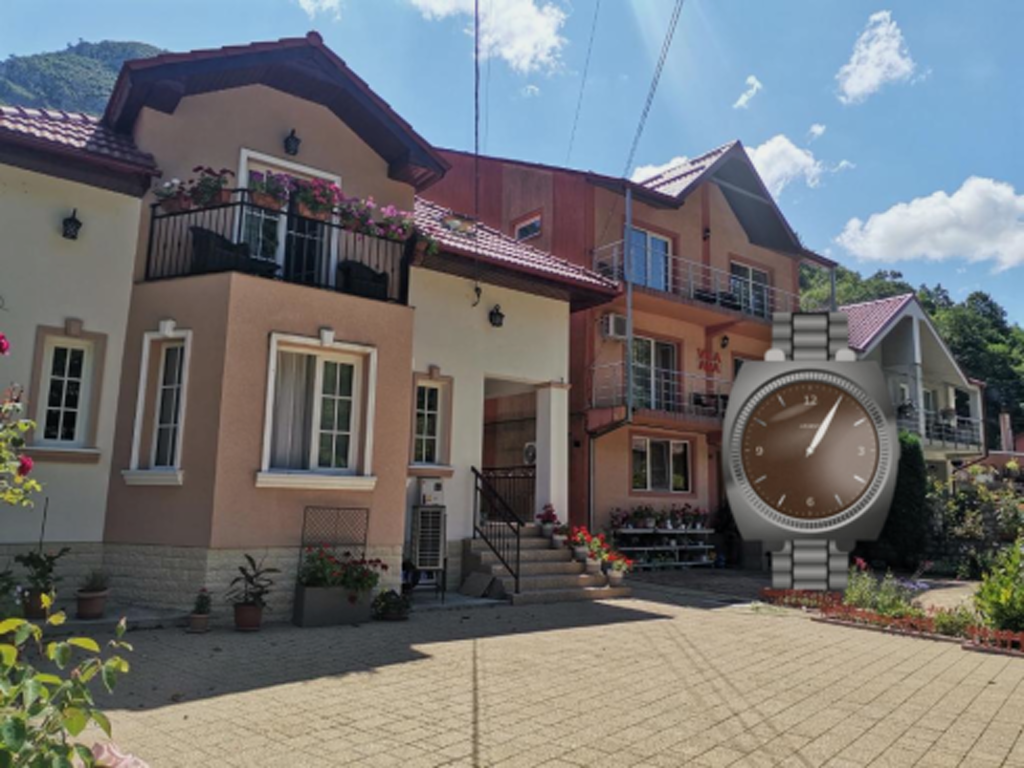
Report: {"hour": 1, "minute": 5}
